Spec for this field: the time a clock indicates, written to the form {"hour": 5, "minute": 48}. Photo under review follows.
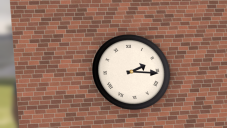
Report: {"hour": 2, "minute": 16}
